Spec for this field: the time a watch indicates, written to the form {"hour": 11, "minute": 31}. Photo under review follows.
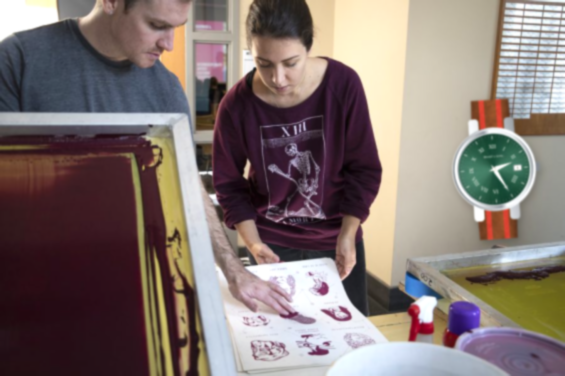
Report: {"hour": 2, "minute": 25}
